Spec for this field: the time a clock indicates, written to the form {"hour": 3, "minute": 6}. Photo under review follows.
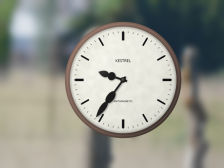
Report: {"hour": 9, "minute": 36}
